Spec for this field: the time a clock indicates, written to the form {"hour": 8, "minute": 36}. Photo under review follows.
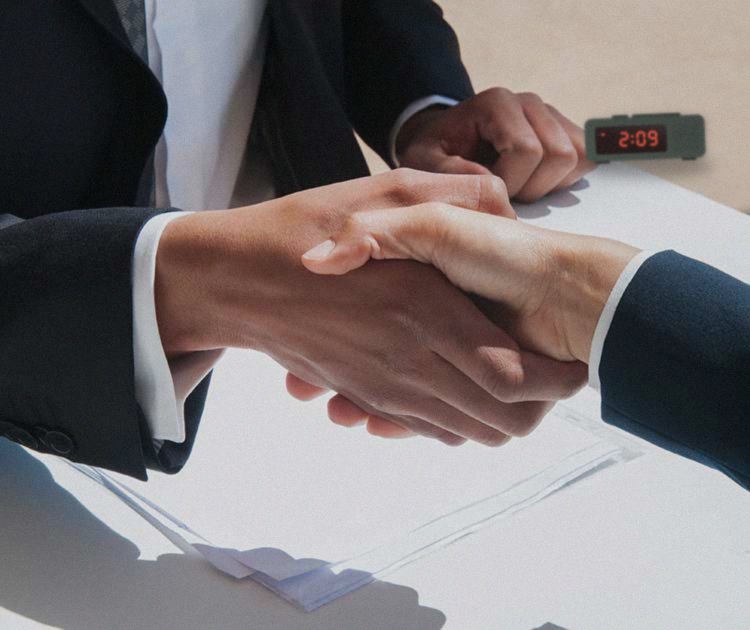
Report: {"hour": 2, "minute": 9}
